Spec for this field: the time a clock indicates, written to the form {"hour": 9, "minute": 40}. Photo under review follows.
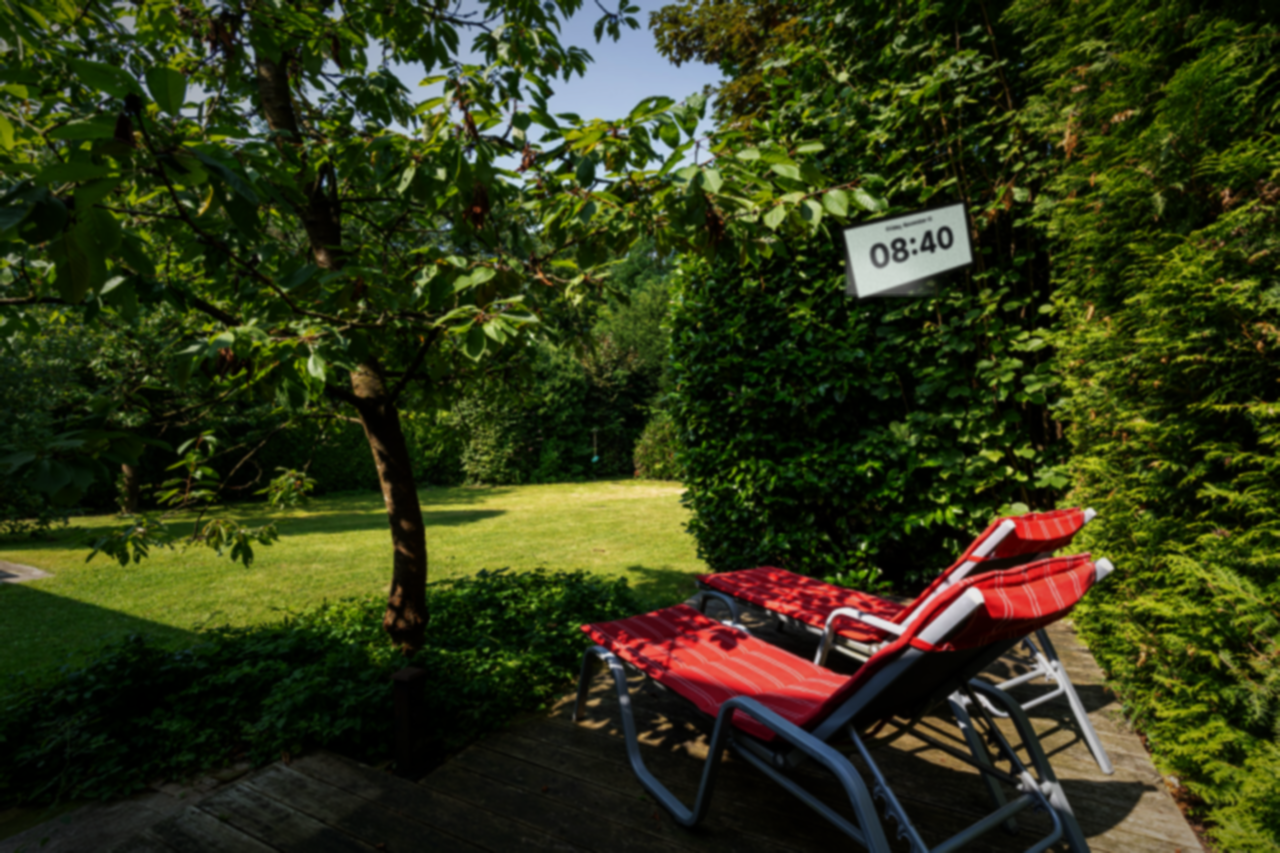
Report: {"hour": 8, "minute": 40}
